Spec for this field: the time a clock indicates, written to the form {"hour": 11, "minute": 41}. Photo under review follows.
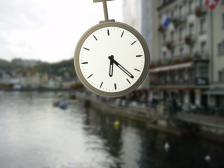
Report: {"hour": 6, "minute": 23}
